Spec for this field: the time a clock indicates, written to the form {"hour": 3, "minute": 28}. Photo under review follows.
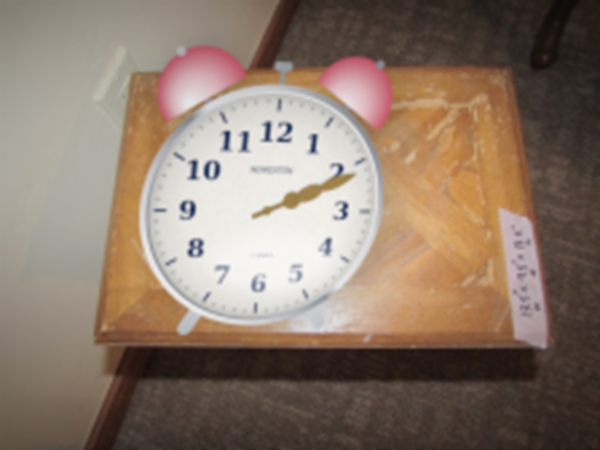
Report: {"hour": 2, "minute": 11}
